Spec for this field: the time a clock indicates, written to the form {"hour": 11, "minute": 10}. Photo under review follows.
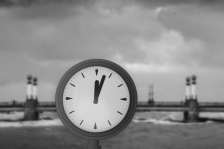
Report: {"hour": 12, "minute": 3}
